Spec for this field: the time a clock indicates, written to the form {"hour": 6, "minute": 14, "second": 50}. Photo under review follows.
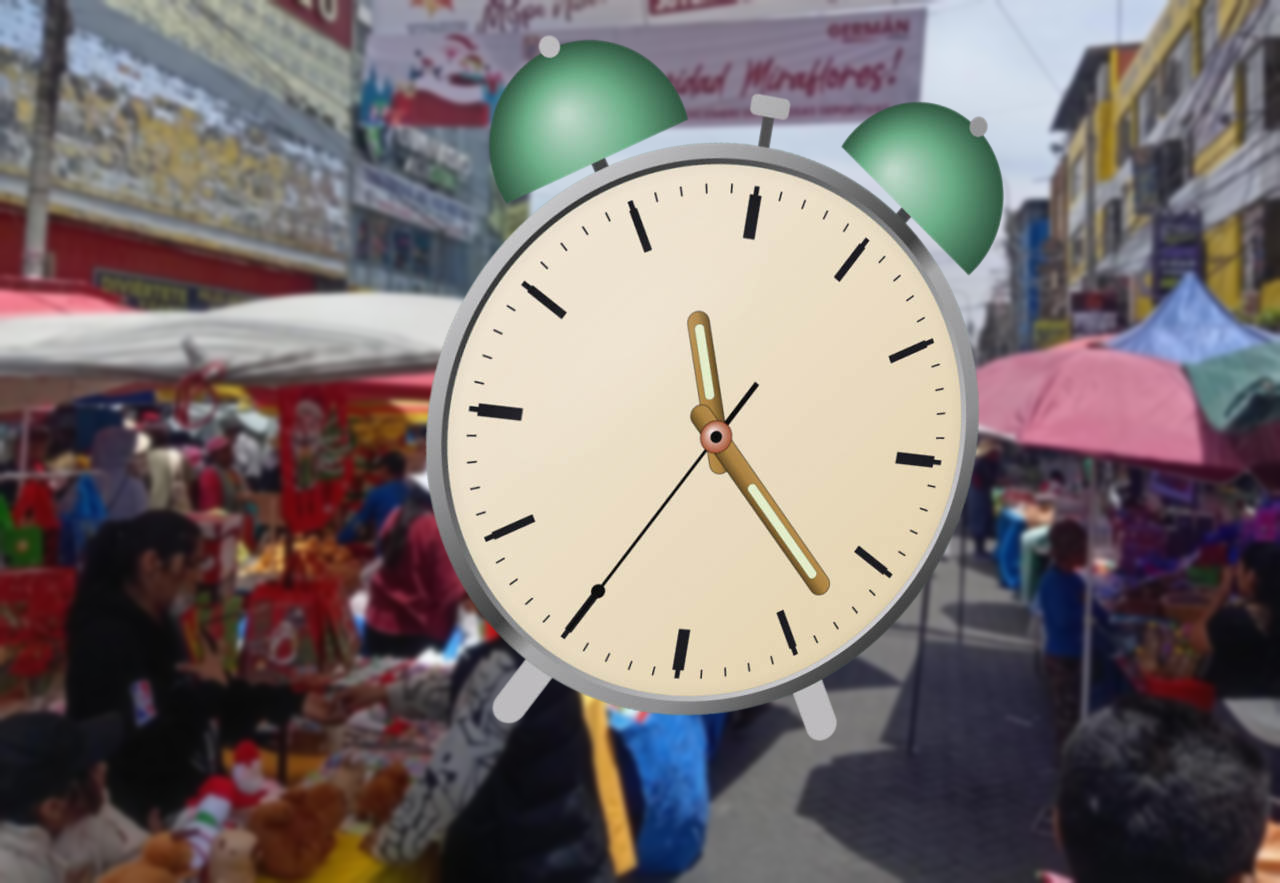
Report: {"hour": 11, "minute": 22, "second": 35}
